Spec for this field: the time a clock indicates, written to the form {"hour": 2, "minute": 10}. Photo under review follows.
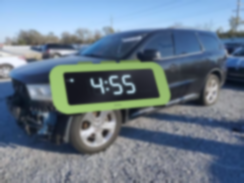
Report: {"hour": 4, "minute": 55}
